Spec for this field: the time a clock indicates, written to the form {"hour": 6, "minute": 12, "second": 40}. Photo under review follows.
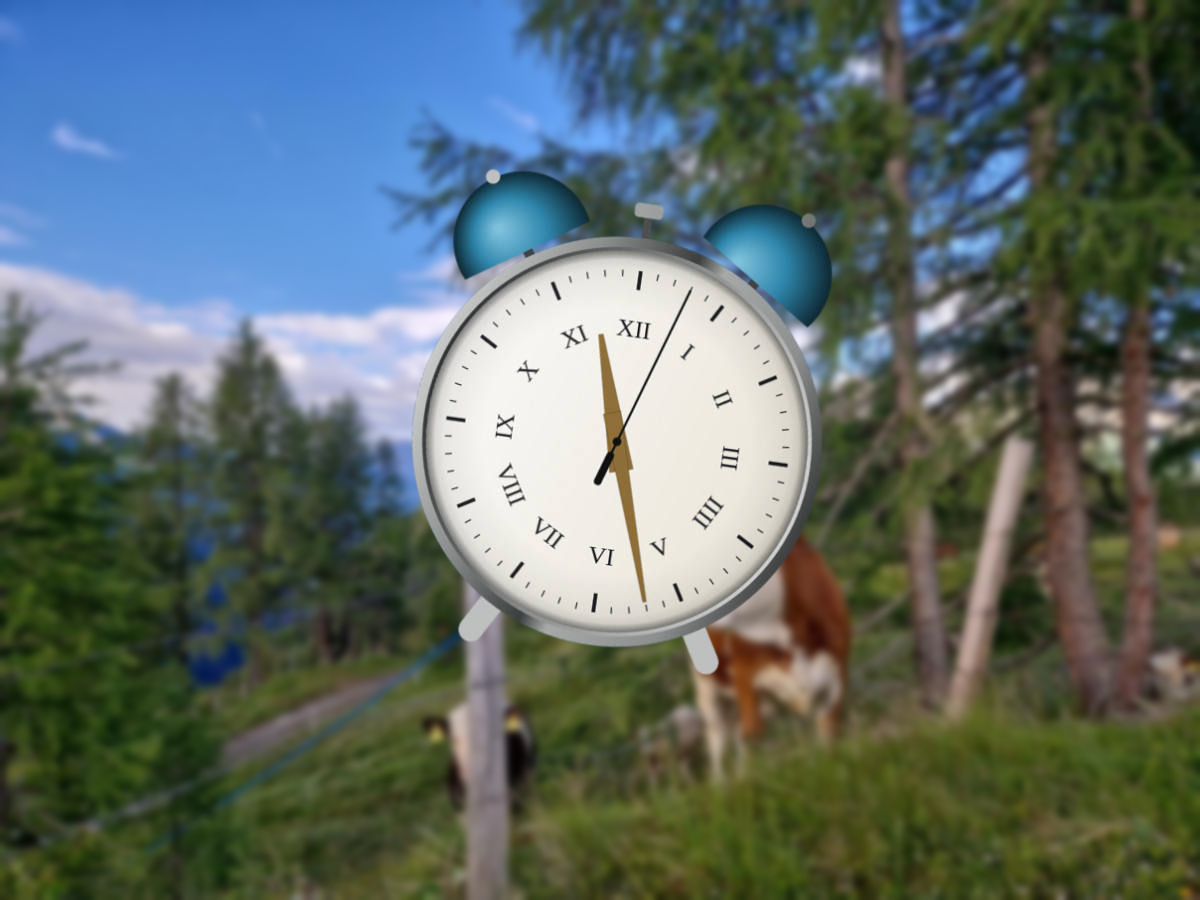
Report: {"hour": 11, "minute": 27, "second": 3}
